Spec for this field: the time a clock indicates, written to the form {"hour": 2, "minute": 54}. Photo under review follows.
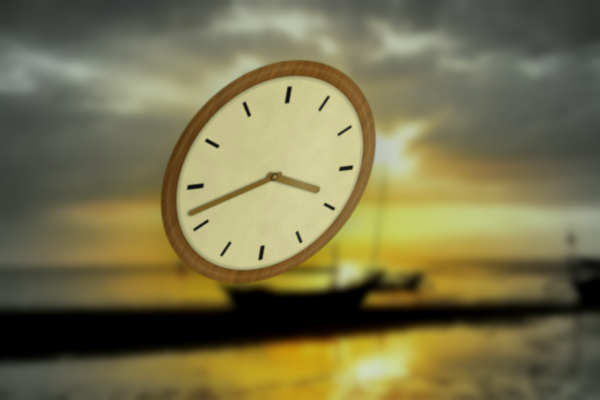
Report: {"hour": 3, "minute": 42}
